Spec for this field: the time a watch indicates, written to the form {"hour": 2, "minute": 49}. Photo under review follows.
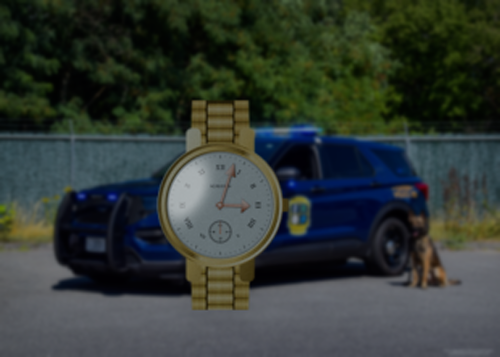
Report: {"hour": 3, "minute": 3}
